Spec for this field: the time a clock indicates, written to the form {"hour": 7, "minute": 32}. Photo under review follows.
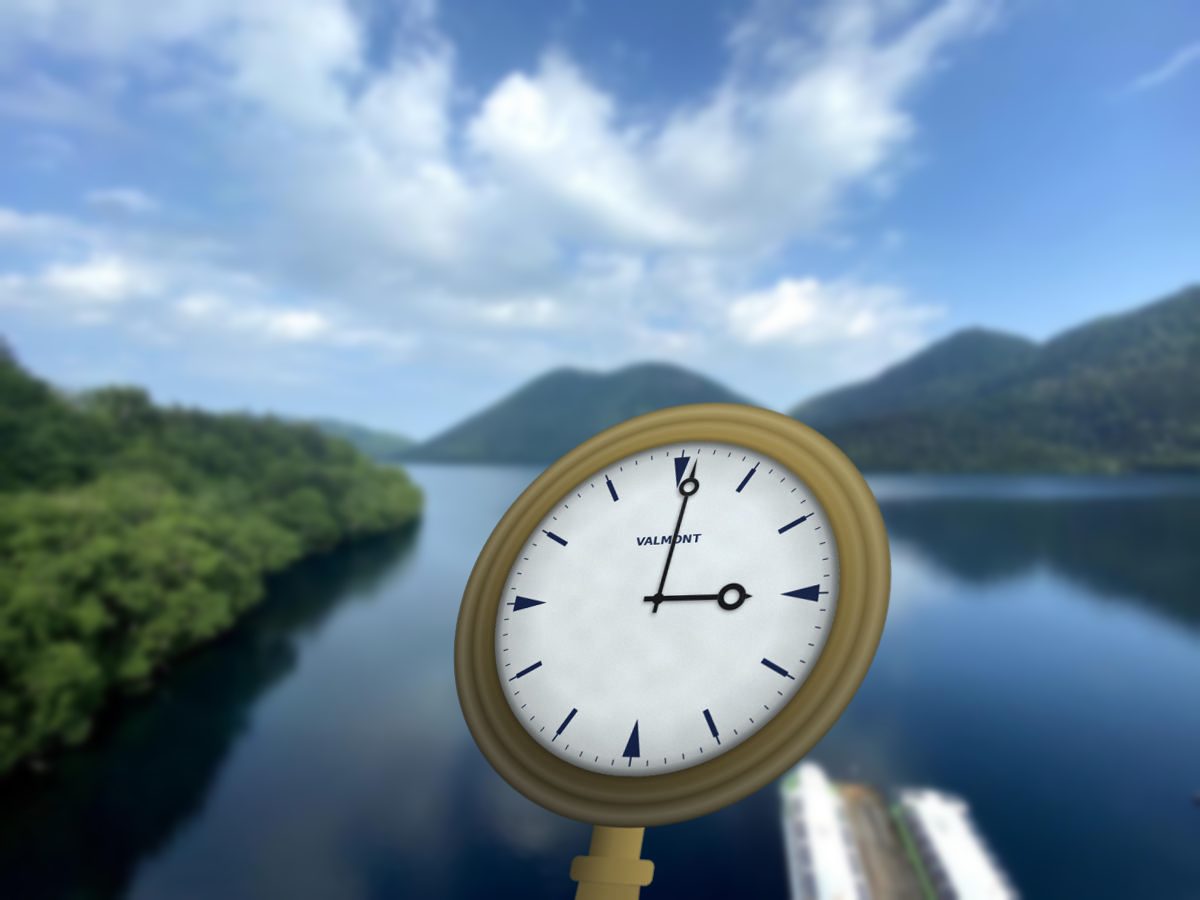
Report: {"hour": 3, "minute": 1}
